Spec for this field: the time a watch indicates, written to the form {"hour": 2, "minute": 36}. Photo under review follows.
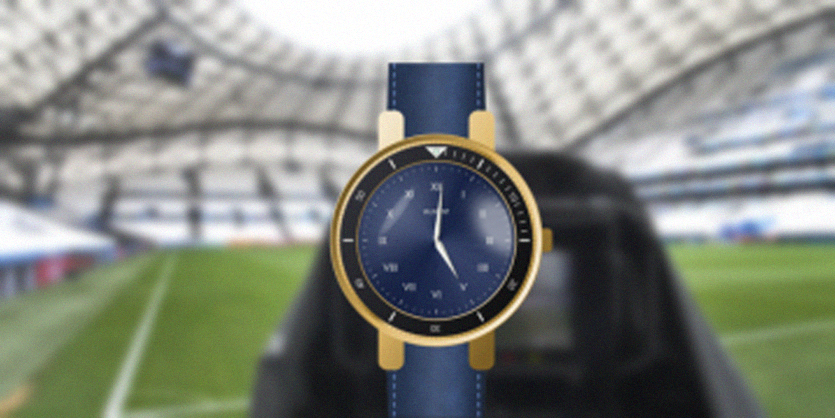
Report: {"hour": 5, "minute": 1}
